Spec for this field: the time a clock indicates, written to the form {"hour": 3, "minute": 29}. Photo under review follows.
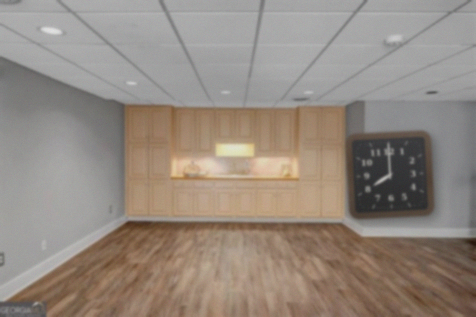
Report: {"hour": 8, "minute": 0}
